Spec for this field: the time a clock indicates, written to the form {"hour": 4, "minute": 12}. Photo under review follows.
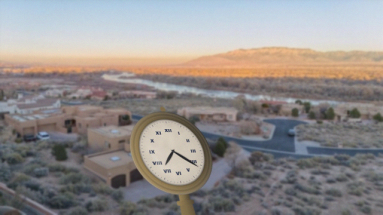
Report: {"hour": 7, "minute": 21}
